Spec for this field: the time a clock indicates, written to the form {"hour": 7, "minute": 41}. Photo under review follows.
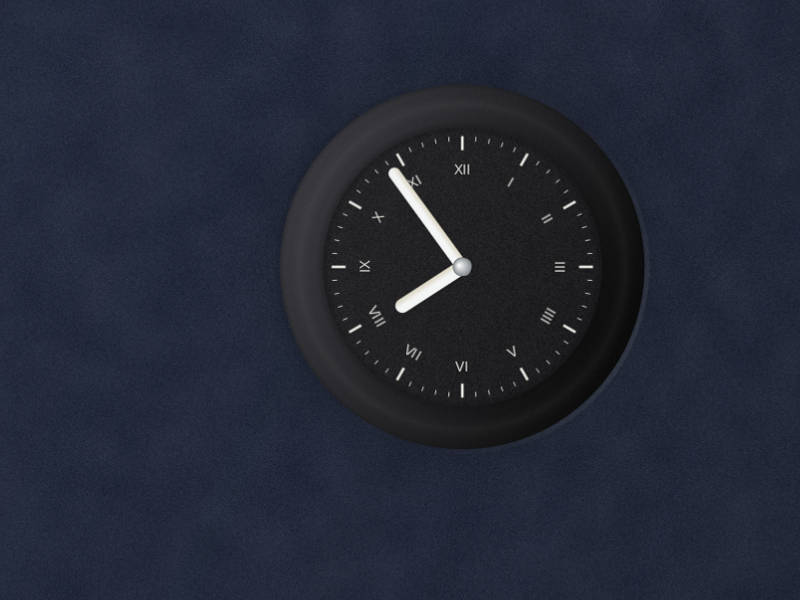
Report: {"hour": 7, "minute": 54}
